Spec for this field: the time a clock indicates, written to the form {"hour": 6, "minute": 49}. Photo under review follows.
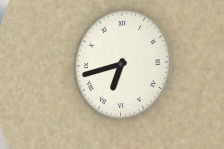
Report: {"hour": 6, "minute": 43}
